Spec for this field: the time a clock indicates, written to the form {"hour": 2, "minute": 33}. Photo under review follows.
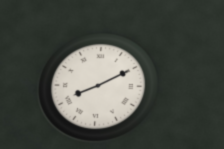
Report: {"hour": 8, "minute": 10}
